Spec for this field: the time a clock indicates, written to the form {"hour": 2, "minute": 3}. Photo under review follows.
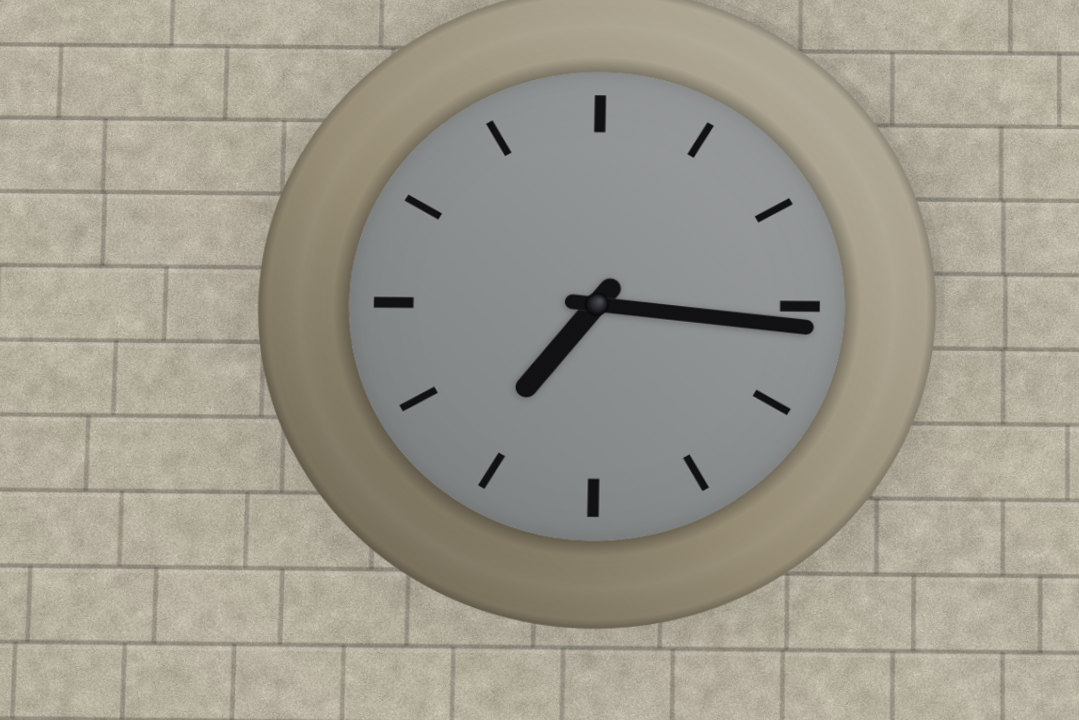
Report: {"hour": 7, "minute": 16}
